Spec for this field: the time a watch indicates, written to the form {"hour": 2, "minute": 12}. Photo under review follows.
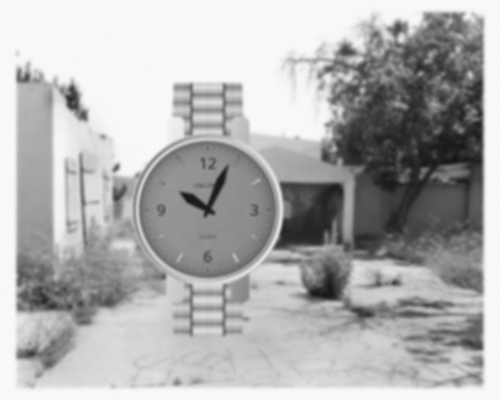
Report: {"hour": 10, "minute": 4}
